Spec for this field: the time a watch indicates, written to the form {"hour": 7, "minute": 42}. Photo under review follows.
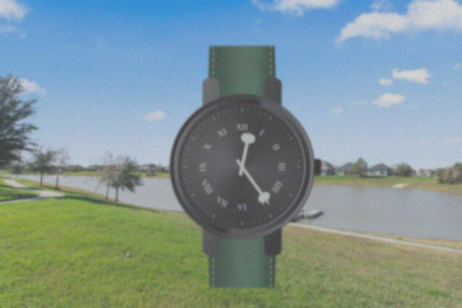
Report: {"hour": 12, "minute": 24}
